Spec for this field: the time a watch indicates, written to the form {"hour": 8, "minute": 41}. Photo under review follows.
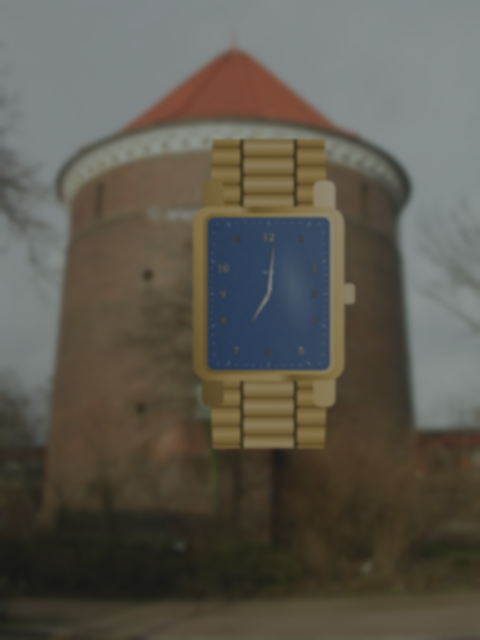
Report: {"hour": 7, "minute": 1}
